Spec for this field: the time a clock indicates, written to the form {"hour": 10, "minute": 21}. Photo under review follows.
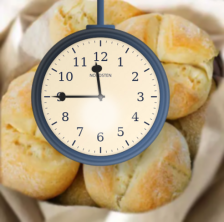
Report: {"hour": 11, "minute": 45}
